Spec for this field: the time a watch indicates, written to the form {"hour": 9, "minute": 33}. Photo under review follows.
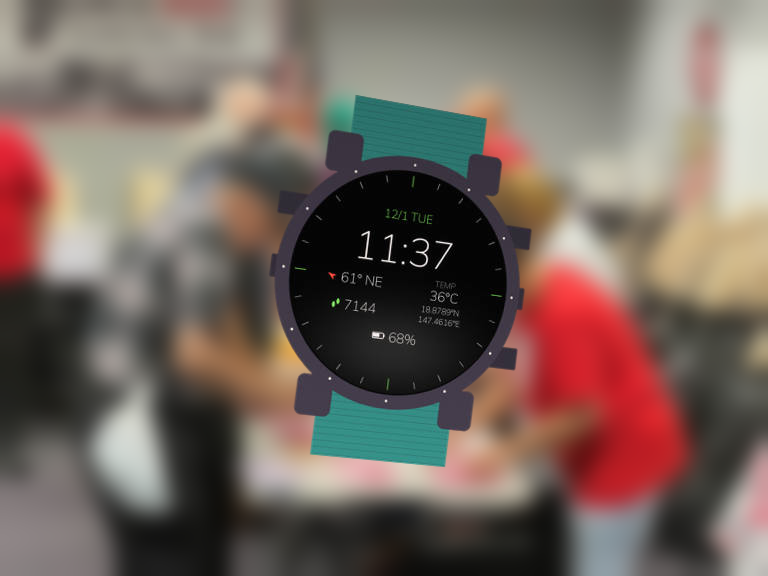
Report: {"hour": 11, "minute": 37}
